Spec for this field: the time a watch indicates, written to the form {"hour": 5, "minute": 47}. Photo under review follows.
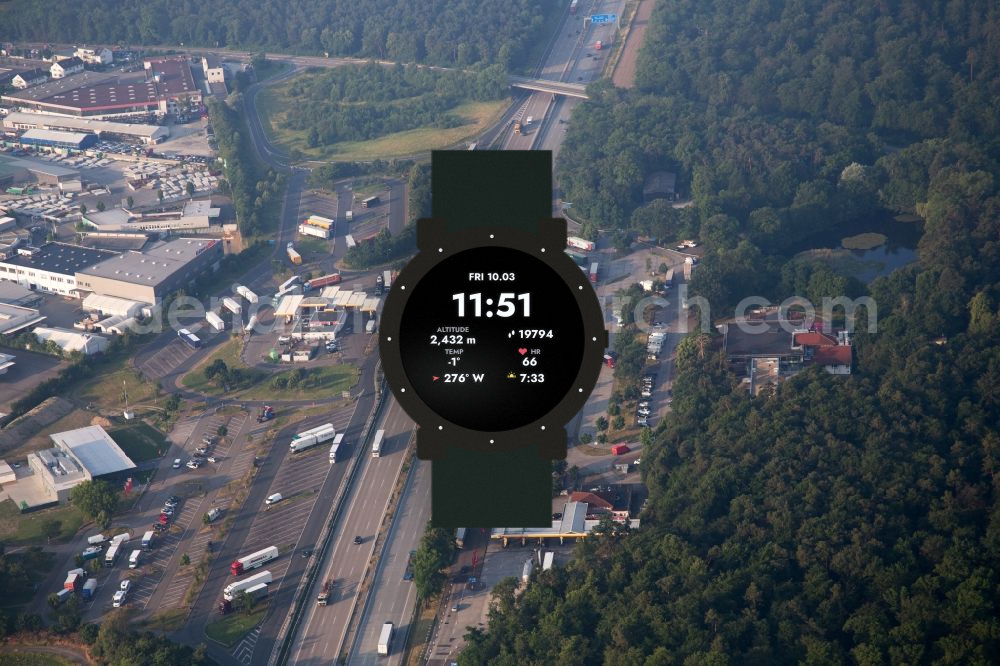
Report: {"hour": 11, "minute": 51}
